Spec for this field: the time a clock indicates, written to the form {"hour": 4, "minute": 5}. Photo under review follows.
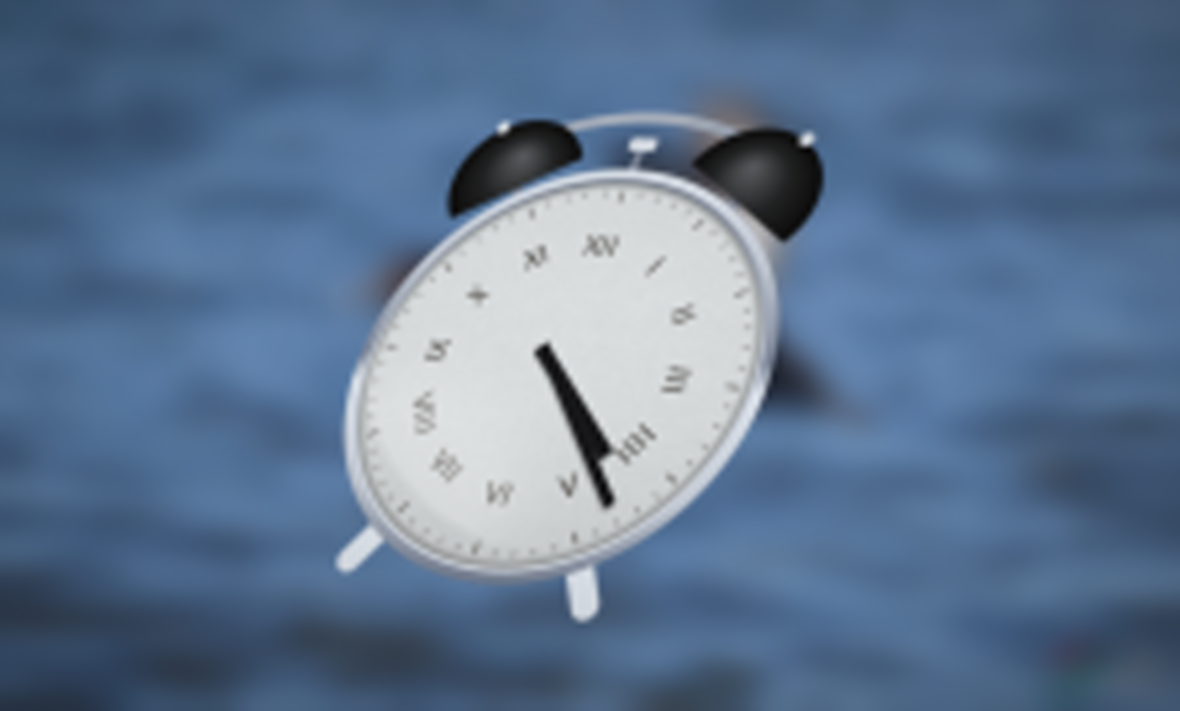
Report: {"hour": 4, "minute": 23}
